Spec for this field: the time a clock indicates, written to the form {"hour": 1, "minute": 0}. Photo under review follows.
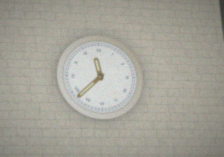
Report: {"hour": 11, "minute": 38}
